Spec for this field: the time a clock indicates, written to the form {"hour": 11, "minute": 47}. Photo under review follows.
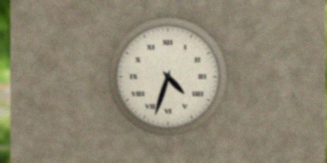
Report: {"hour": 4, "minute": 33}
